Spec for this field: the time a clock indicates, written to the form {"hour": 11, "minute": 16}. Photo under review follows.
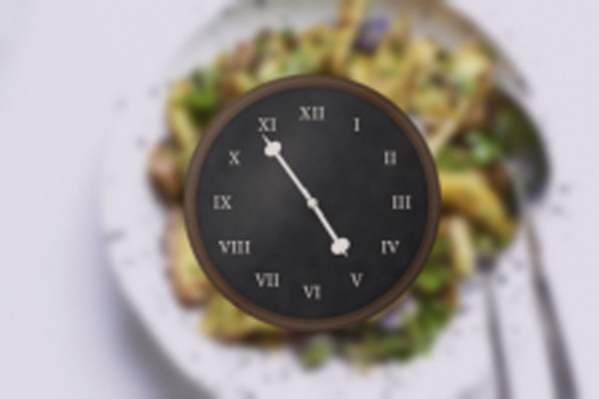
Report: {"hour": 4, "minute": 54}
